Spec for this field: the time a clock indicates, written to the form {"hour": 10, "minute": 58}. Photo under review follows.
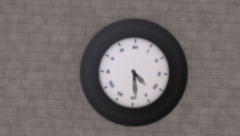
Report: {"hour": 4, "minute": 29}
